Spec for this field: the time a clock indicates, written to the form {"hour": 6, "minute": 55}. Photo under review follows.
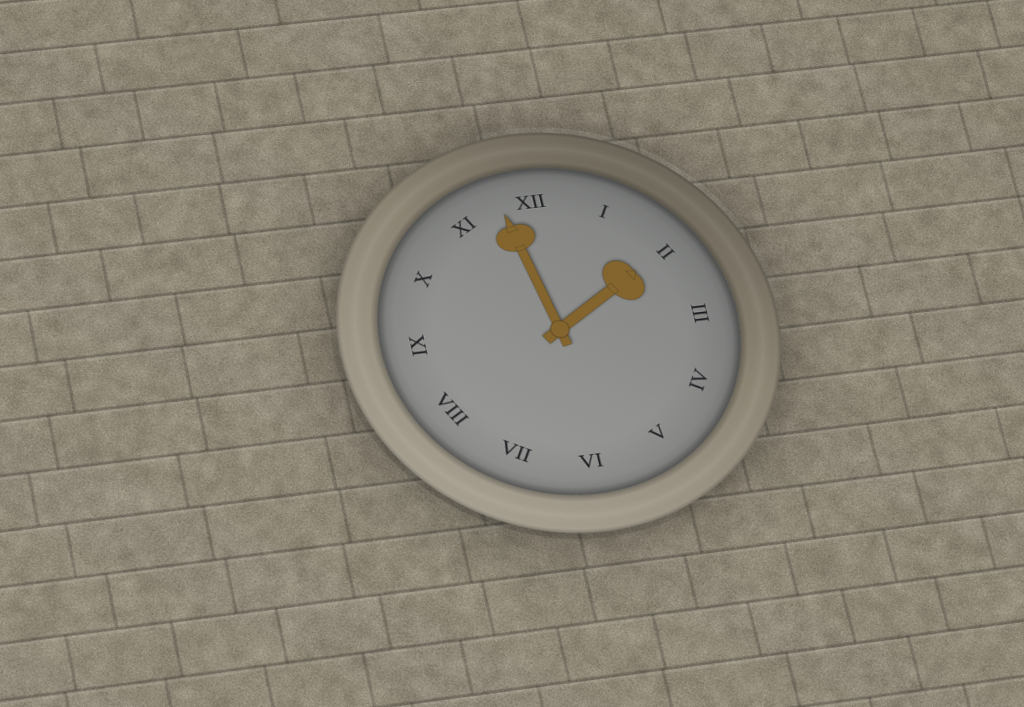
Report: {"hour": 1, "minute": 58}
